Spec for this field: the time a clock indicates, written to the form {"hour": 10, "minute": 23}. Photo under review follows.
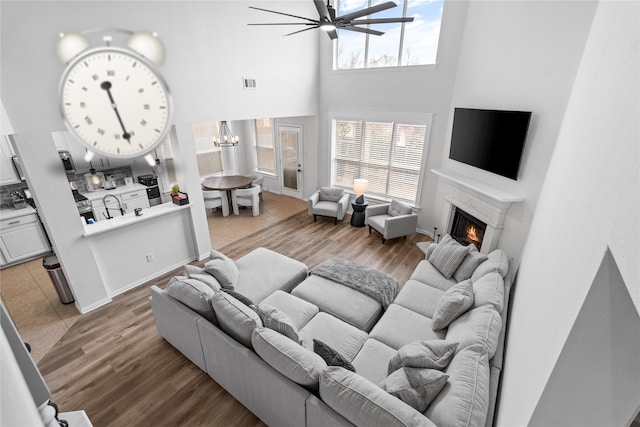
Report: {"hour": 11, "minute": 27}
